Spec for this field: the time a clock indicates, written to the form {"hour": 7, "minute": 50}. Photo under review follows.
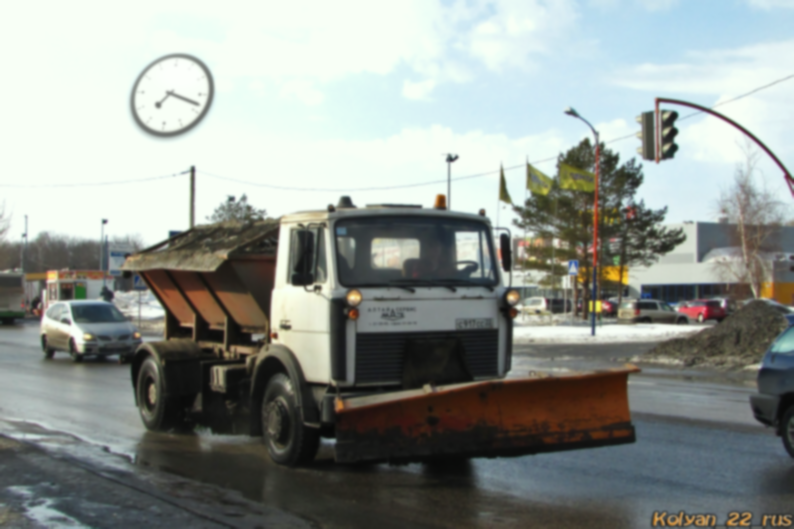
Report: {"hour": 7, "minute": 18}
